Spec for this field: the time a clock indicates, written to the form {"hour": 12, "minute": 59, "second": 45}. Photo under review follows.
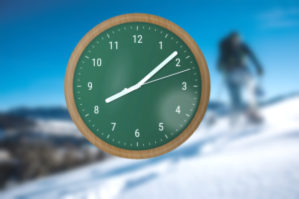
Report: {"hour": 8, "minute": 8, "second": 12}
